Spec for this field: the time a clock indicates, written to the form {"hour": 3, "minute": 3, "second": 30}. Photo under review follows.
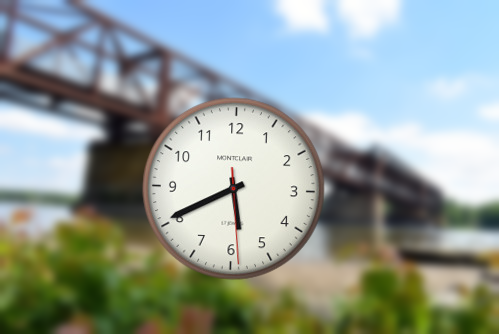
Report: {"hour": 5, "minute": 40, "second": 29}
